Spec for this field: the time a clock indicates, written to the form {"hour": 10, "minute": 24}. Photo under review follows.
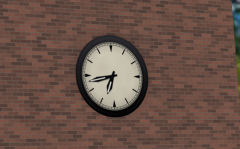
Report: {"hour": 6, "minute": 43}
